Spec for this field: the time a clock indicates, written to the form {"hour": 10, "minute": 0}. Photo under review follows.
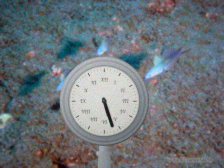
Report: {"hour": 5, "minute": 27}
